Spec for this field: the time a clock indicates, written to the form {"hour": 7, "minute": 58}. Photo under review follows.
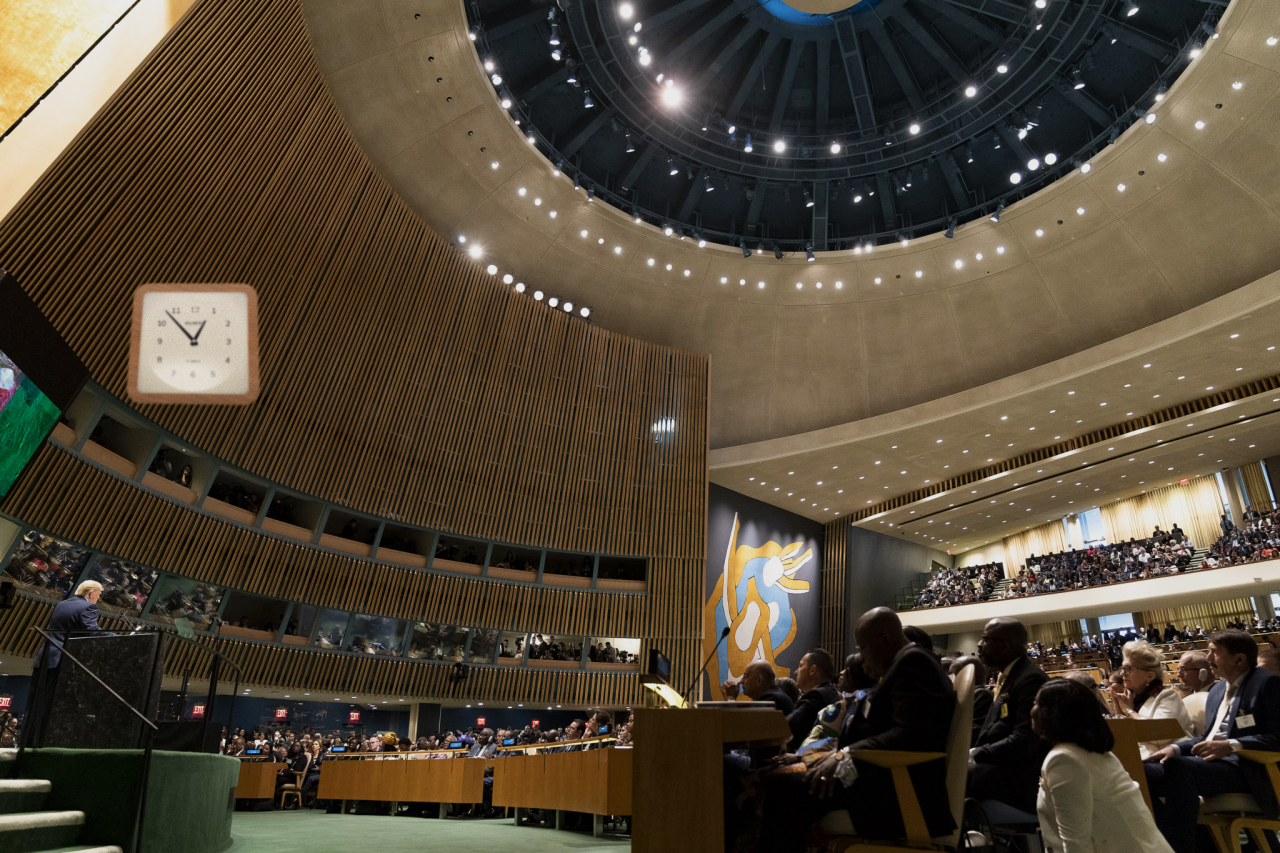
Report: {"hour": 12, "minute": 53}
